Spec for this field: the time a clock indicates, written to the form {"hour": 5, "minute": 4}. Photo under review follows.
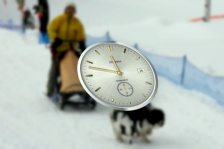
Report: {"hour": 11, "minute": 48}
